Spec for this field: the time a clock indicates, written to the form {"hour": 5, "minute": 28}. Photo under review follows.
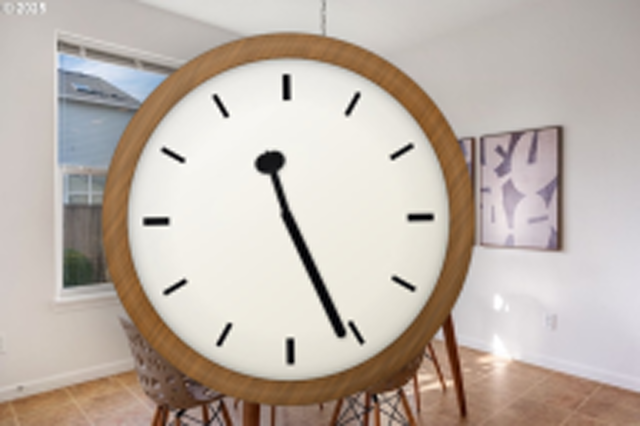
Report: {"hour": 11, "minute": 26}
